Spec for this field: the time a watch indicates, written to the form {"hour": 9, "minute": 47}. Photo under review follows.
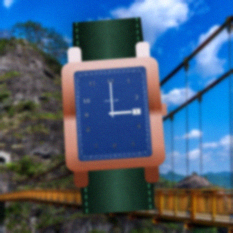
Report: {"hour": 3, "minute": 0}
